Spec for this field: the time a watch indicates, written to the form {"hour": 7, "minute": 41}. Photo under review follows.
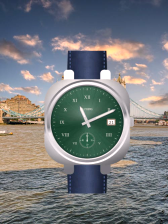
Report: {"hour": 11, "minute": 11}
